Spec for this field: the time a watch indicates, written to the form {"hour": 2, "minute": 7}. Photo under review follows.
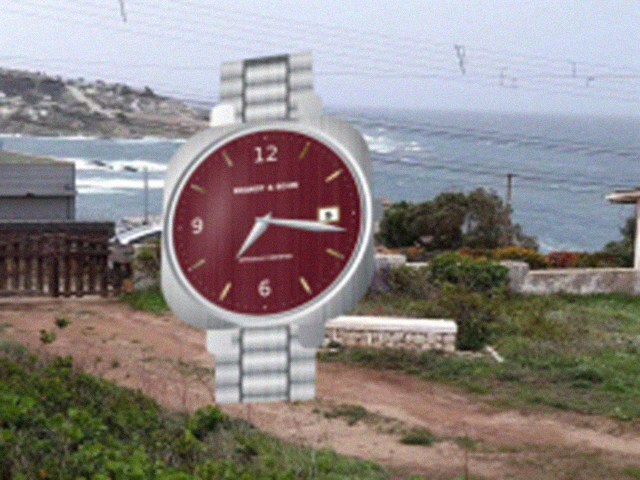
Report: {"hour": 7, "minute": 17}
